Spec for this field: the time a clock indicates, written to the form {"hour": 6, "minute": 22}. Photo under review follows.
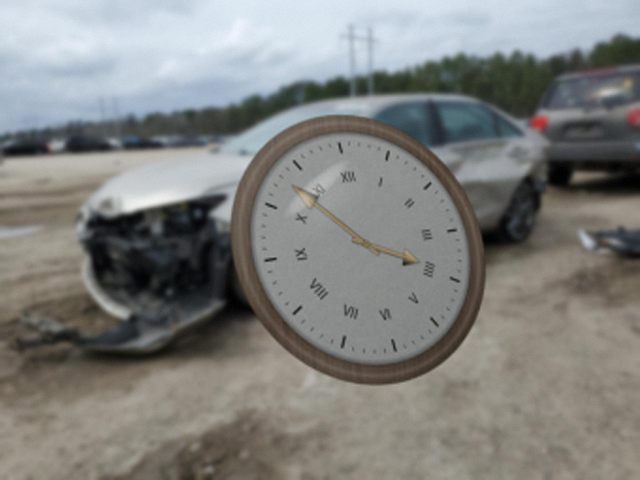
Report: {"hour": 3, "minute": 53}
